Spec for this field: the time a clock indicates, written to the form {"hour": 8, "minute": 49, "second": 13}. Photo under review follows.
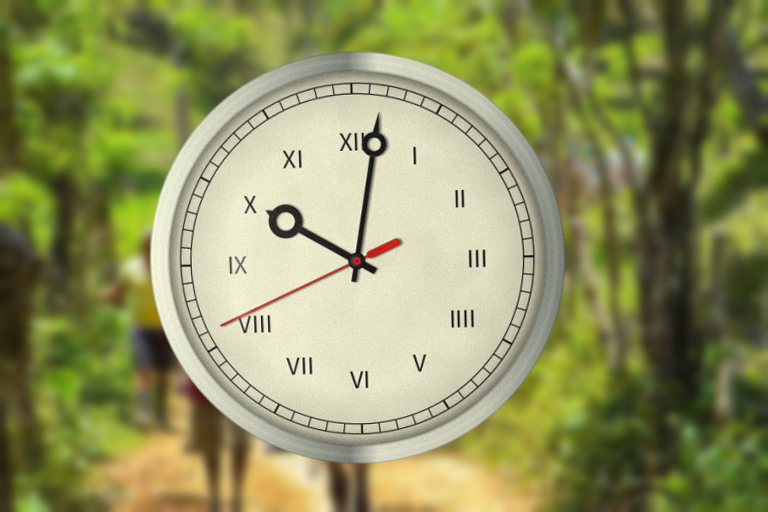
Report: {"hour": 10, "minute": 1, "second": 41}
